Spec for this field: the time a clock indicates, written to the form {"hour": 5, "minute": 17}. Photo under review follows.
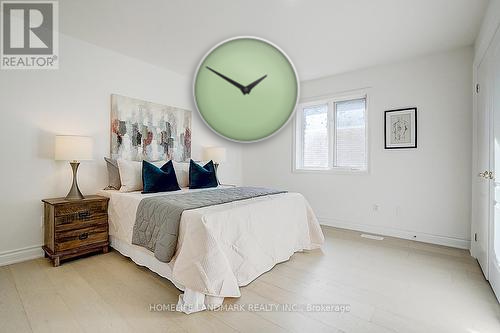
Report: {"hour": 1, "minute": 50}
